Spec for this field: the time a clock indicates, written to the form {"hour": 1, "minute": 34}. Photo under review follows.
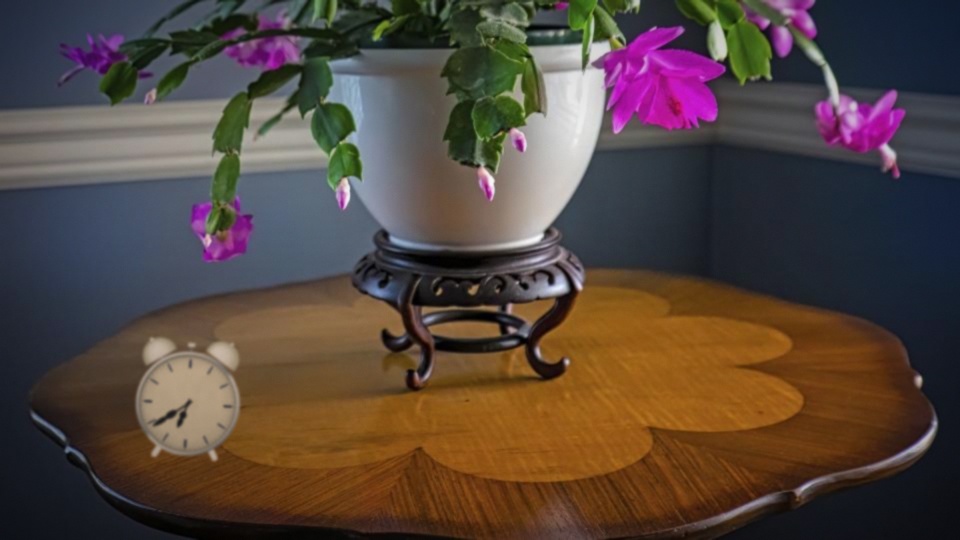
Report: {"hour": 6, "minute": 39}
